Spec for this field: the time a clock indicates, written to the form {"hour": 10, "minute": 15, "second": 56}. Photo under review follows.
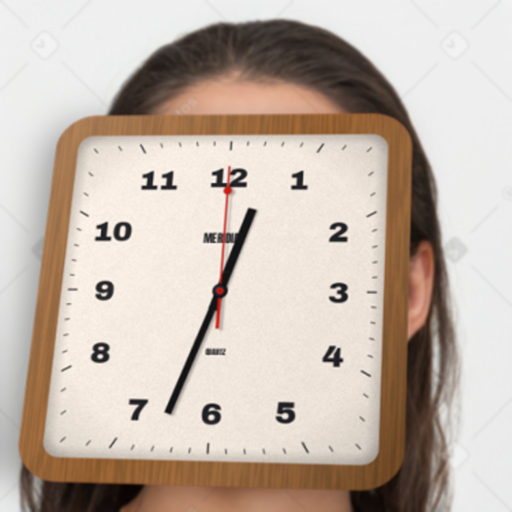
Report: {"hour": 12, "minute": 33, "second": 0}
